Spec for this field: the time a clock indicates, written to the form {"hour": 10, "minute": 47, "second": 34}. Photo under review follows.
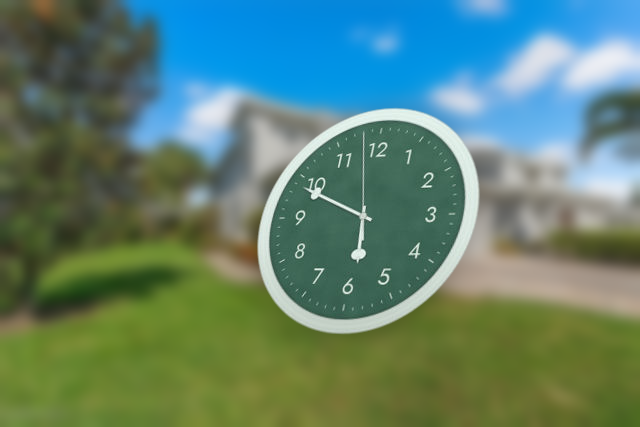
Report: {"hour": 5, "minute": 48, "second": 58}
